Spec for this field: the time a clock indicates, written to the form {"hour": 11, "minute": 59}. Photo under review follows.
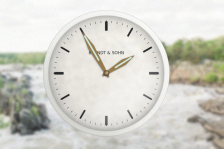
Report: {"hour": 1, "minute": 55}
